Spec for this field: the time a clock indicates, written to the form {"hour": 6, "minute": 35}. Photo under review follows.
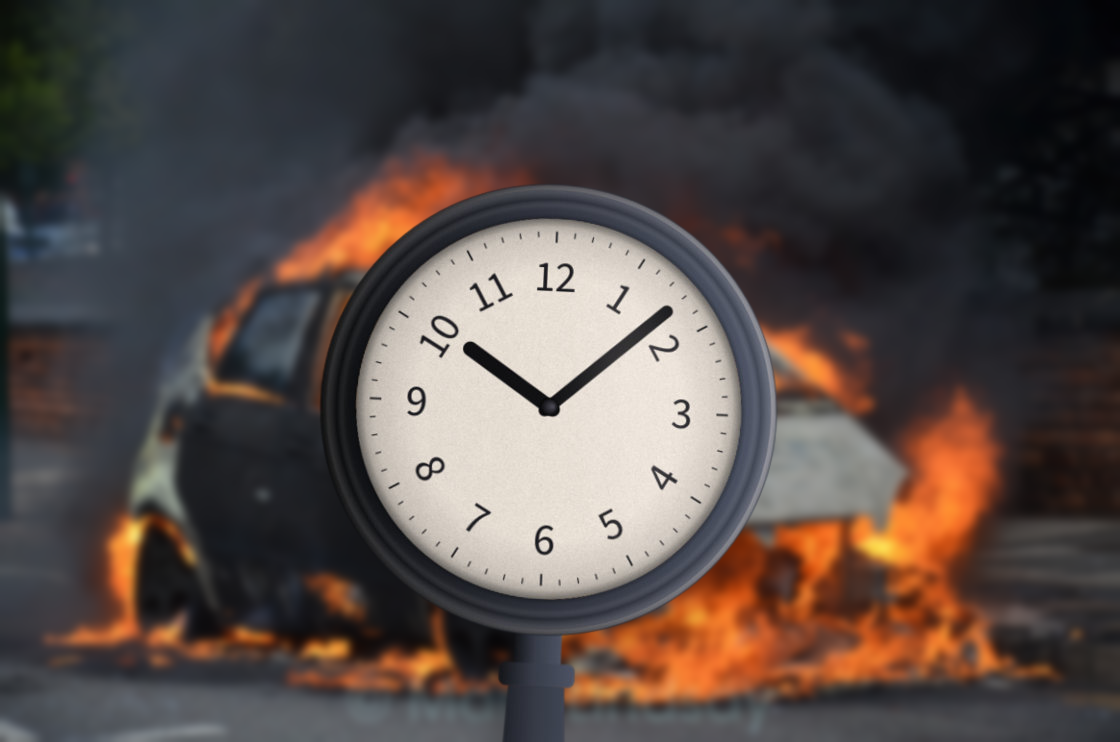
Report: {"hour": 10, "minute": 8}
